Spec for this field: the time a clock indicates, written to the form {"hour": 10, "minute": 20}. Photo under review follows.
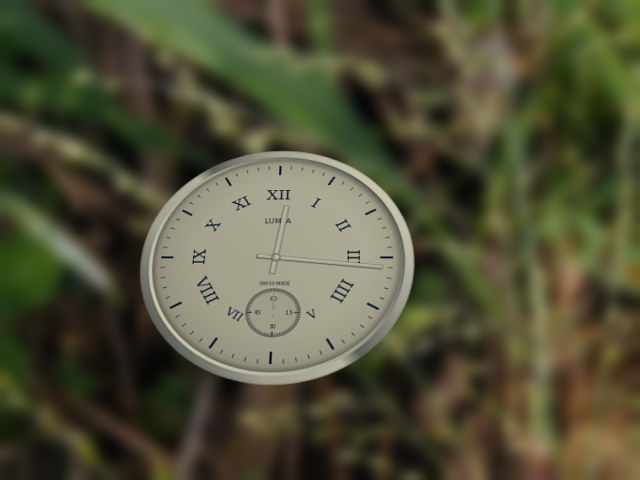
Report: {"hour": 12, "minute": 16}
